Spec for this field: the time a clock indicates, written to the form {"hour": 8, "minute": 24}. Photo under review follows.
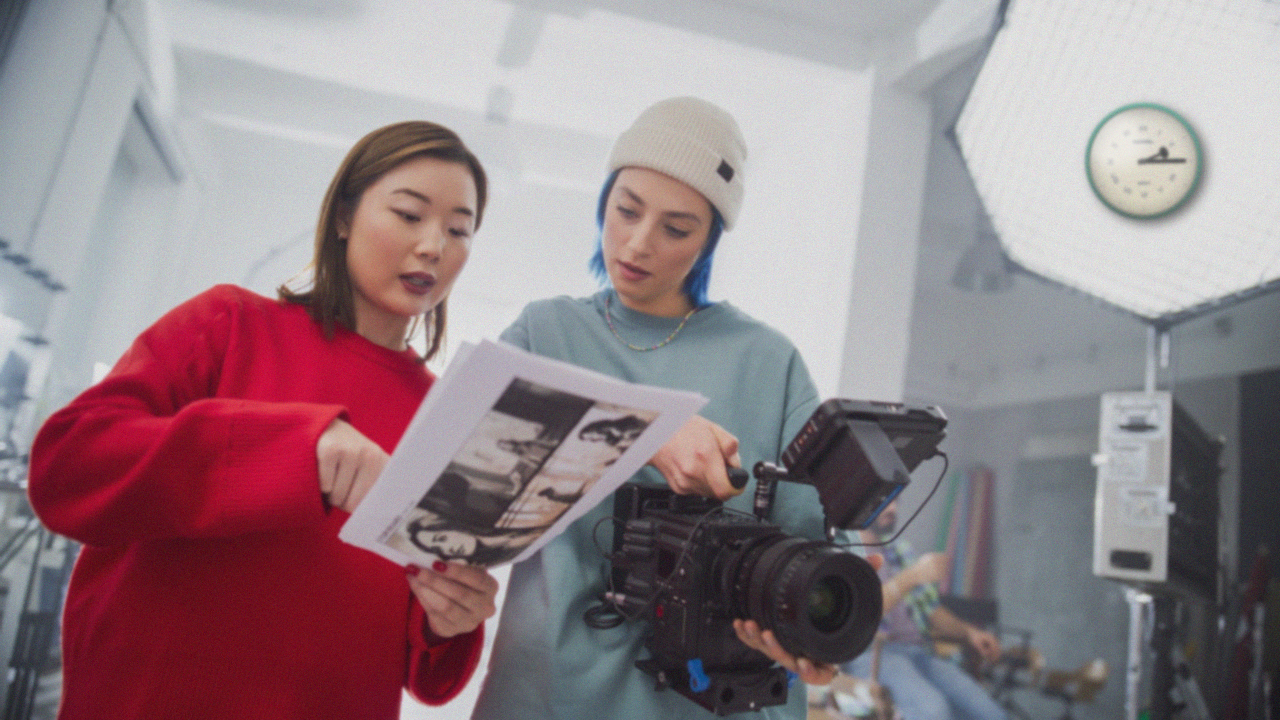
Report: {"hour": 2, "minute": 15}
